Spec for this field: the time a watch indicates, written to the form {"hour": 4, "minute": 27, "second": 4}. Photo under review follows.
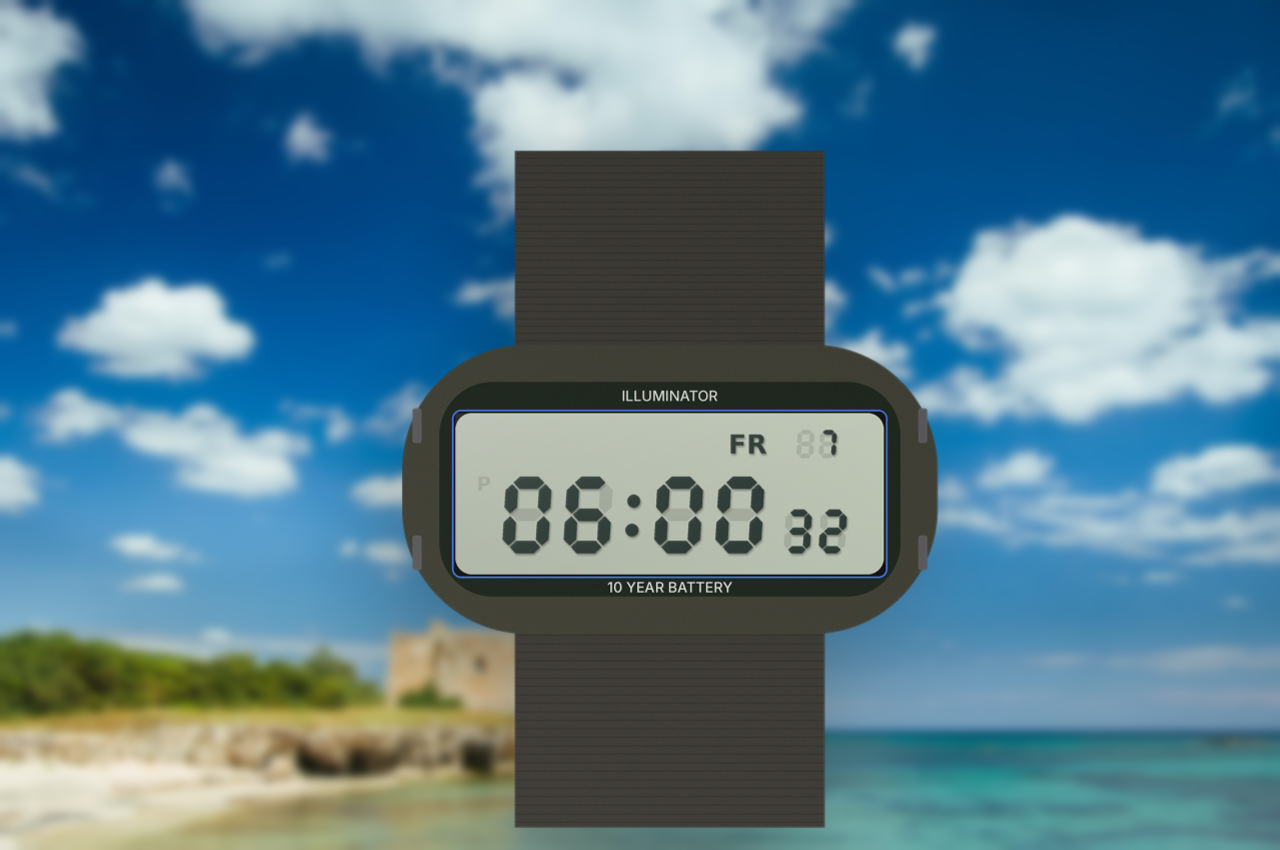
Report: {"hour": 6, "minute": 0, "second": 32}
